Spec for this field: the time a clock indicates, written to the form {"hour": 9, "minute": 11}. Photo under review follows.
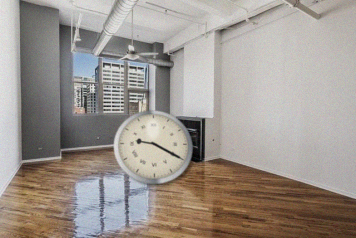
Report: {"hour": 9, "minute": 20}
